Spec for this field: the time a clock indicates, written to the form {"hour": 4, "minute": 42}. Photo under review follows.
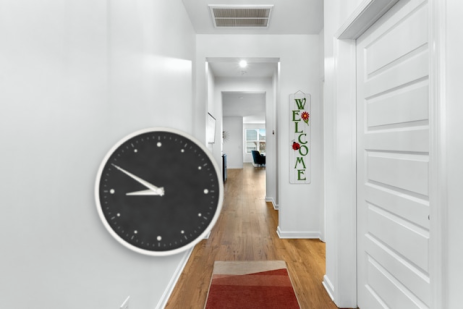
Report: {"hour": 8, "minute": 50}
